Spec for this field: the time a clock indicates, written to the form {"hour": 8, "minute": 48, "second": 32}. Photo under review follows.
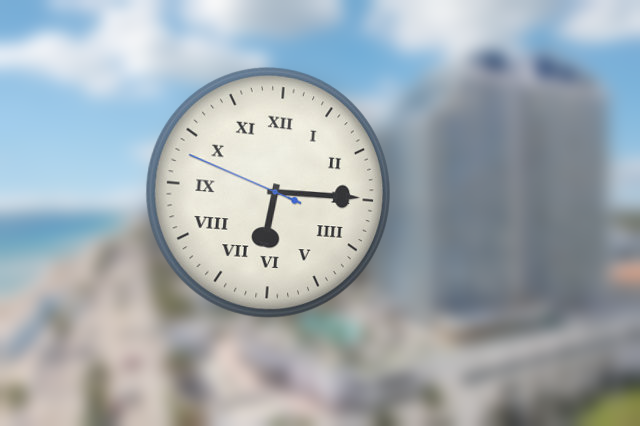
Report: {"hour": 6, "minute": 14, "second": 48}
